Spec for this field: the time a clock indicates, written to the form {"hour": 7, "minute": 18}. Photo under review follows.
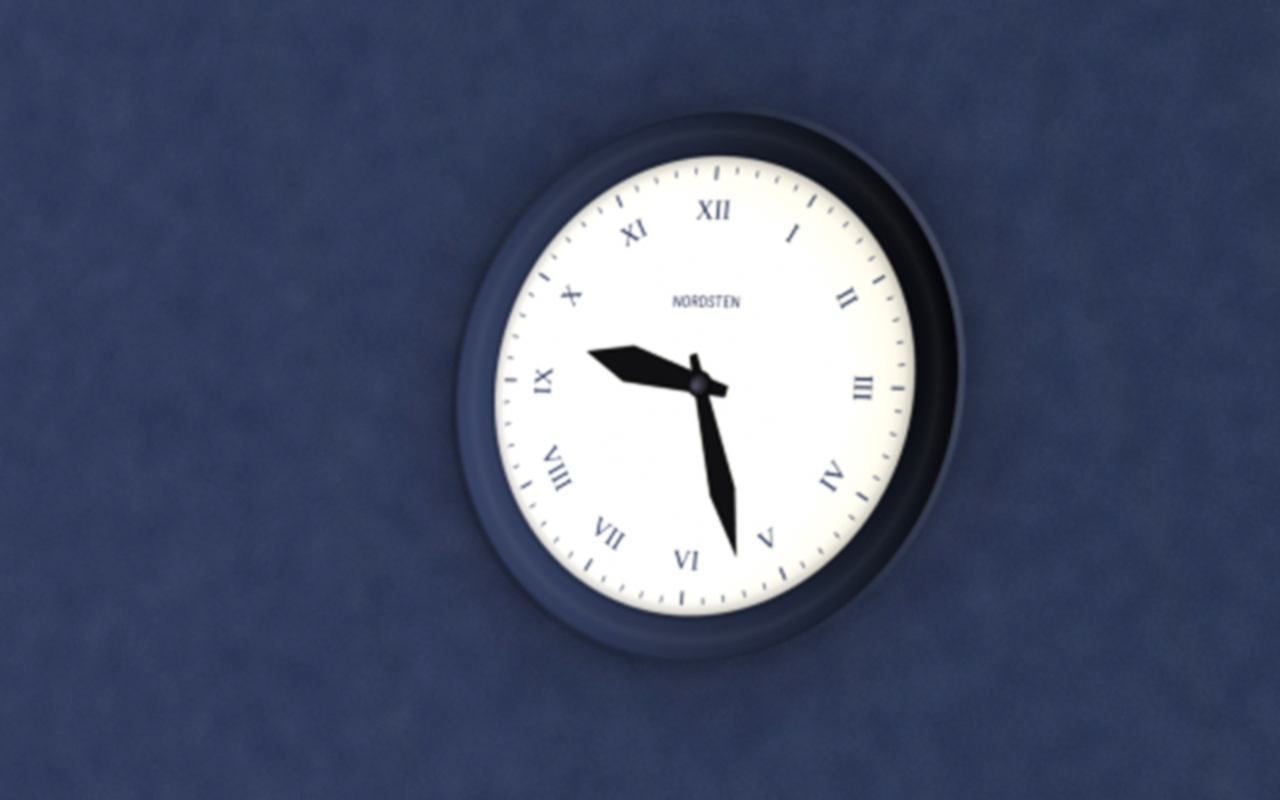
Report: {"hour": 9, "minute": 27}
